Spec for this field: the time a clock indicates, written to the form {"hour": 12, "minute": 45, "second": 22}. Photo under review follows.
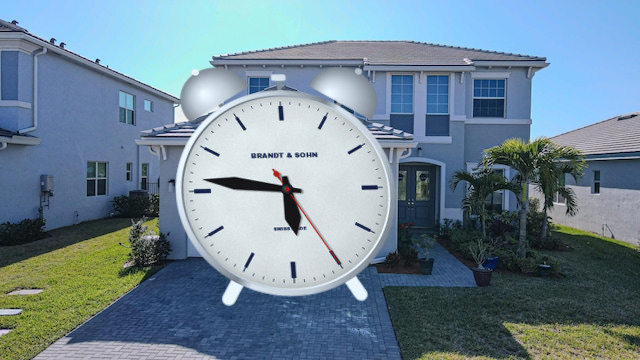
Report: {"hour": 5, "minute": 46, "second": 25}
